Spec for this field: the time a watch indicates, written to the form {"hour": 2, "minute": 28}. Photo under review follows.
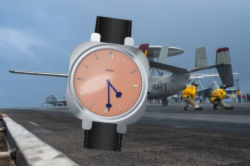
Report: {"hour": 4, "minute": 29}
